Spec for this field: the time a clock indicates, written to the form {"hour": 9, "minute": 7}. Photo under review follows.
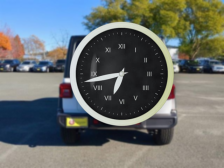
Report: {"hour": 6, "minute": 43}
